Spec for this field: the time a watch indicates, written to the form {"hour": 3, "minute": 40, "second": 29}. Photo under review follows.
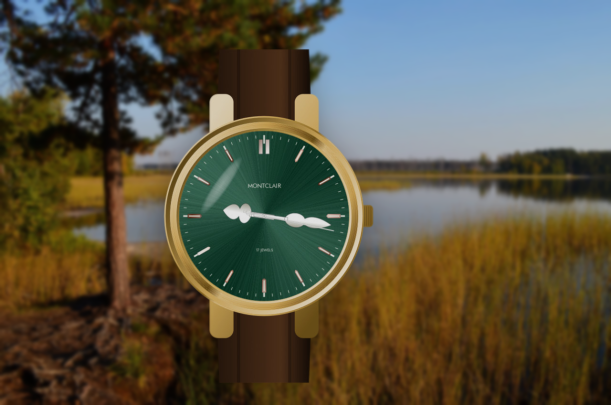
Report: {"hour": 9, "minute": 16, "second": 17}
